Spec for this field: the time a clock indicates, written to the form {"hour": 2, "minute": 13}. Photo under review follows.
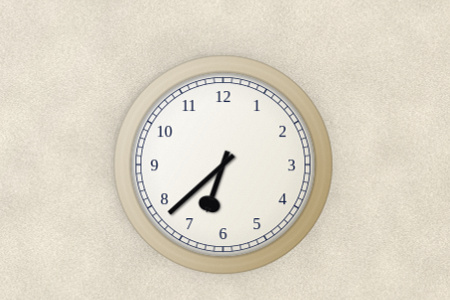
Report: {"hour": 6, "minute": 38}
